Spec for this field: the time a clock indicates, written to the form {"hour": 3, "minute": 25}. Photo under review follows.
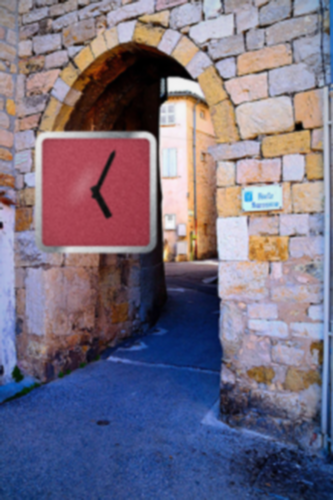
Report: {"hour": 5, "minute": 4}
